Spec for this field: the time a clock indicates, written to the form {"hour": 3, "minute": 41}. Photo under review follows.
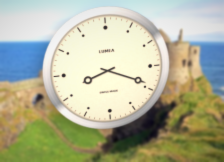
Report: {"hour": 8, "minute": 19}
